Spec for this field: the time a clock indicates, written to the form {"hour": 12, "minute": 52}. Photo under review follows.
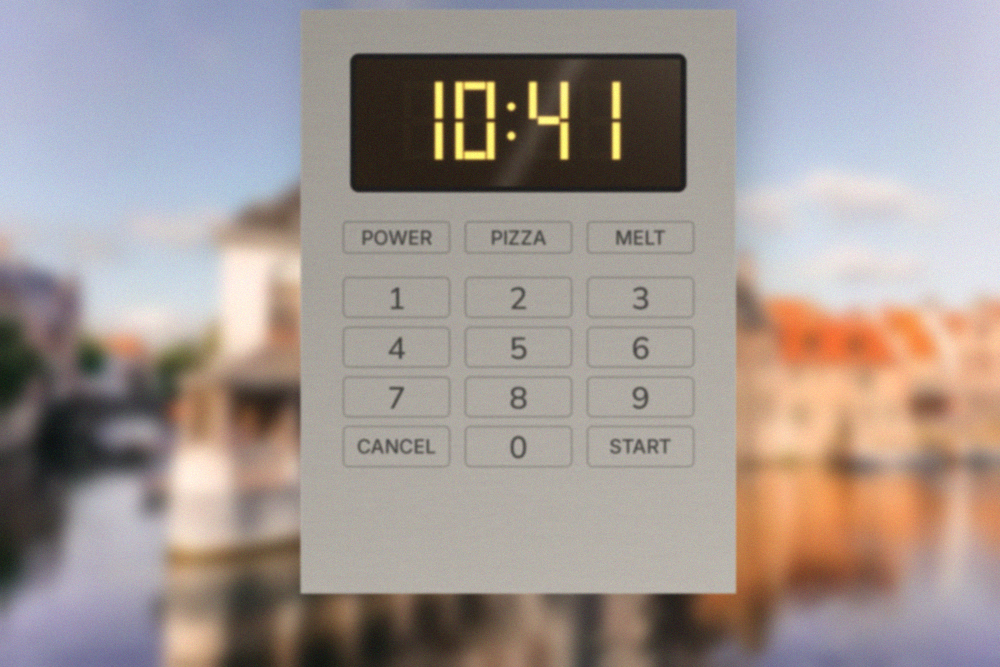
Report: {"hour": 10, "minute": 41}
